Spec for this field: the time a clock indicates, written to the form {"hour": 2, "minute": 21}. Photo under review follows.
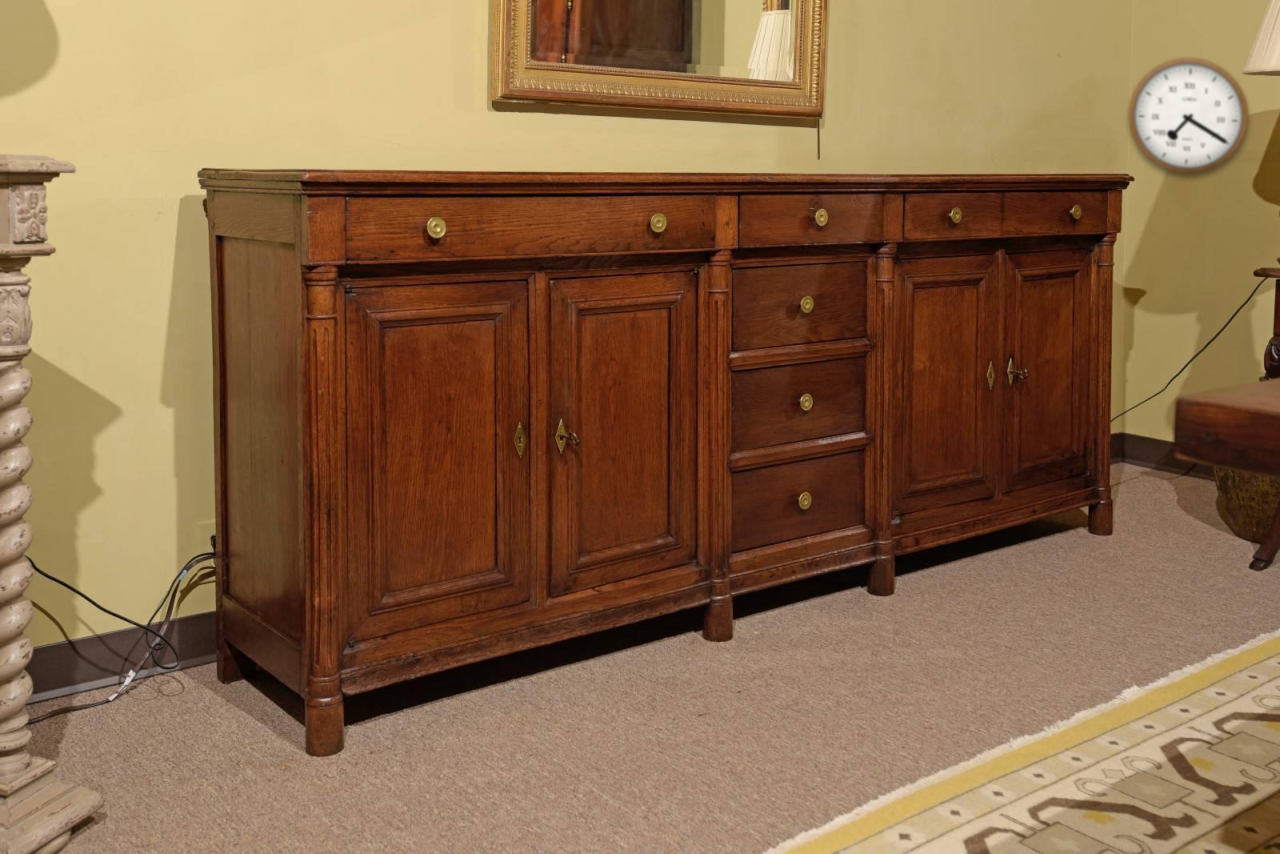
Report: {"hour": 7, "minute": 20}
